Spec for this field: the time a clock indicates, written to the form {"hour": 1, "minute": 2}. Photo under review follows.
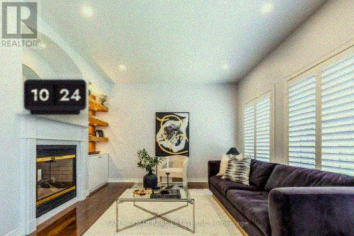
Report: {"hour": 10, "minute": 24}
